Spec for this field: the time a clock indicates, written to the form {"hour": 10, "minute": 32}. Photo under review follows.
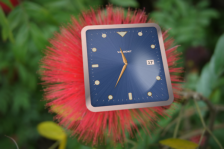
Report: {"hour": 11, "minute": 35}
